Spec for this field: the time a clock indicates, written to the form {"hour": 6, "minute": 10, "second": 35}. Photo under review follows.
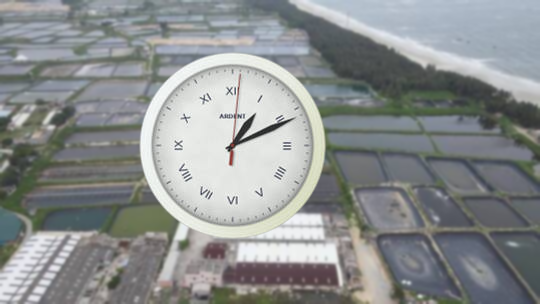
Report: {"hour": 1, "minute": 11, "second": 1}
